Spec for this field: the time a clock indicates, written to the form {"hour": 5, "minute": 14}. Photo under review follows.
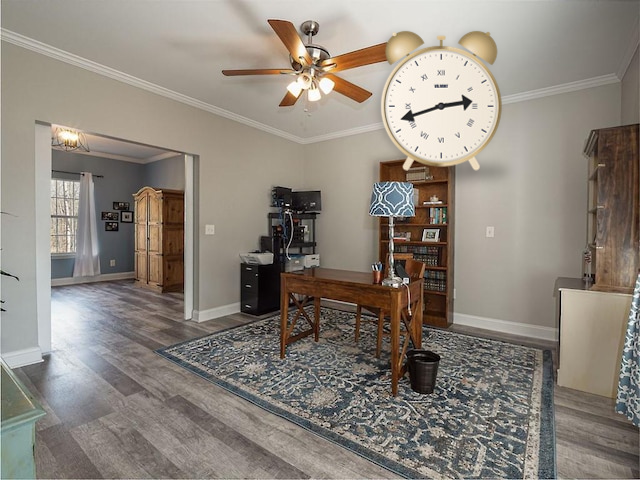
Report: {"hour": 2, "minute": 42}
